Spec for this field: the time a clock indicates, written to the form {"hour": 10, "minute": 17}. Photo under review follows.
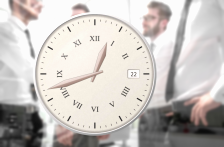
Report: {"hour": 12, "minute": 42}
